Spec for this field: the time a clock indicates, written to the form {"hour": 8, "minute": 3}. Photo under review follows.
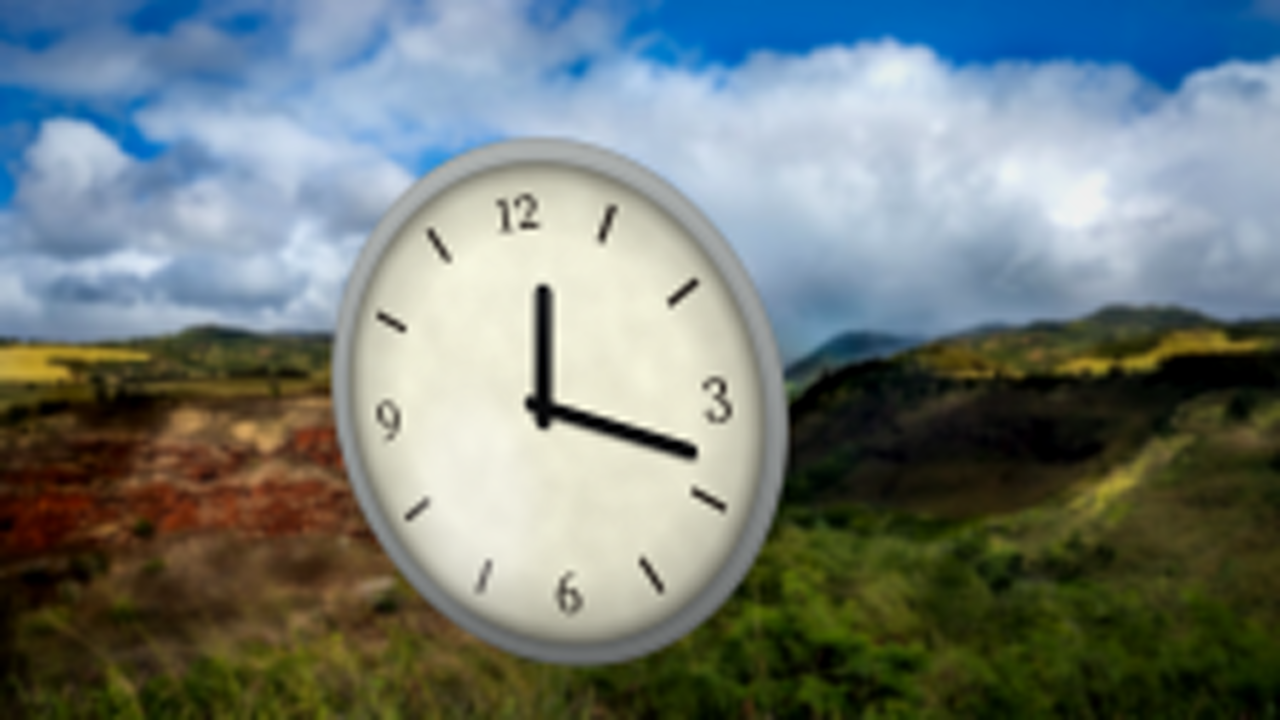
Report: {"hour": 12, "minute": 18}
